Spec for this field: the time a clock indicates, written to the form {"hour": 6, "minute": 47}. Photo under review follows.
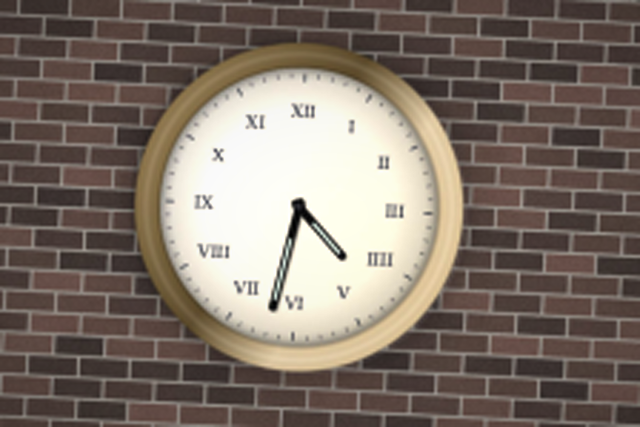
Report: {"hour": 4, "minute": 32}
